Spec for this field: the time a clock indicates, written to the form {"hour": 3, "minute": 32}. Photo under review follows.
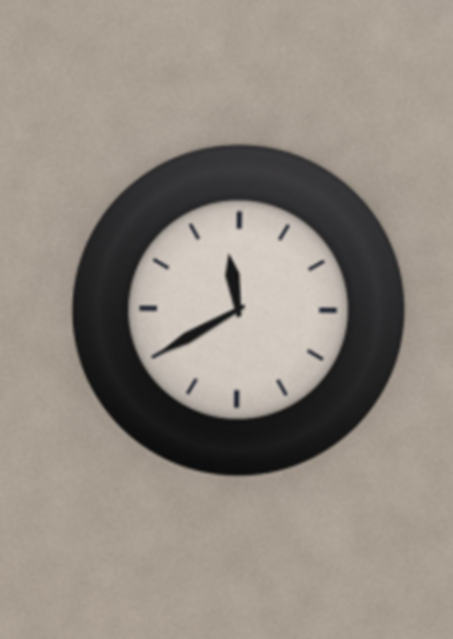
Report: {"hour": 11, "minute": 40}
